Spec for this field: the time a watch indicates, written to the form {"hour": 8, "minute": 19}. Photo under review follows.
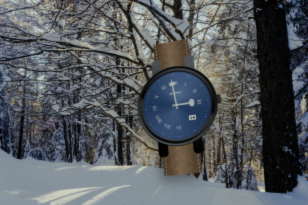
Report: {"hour": 2, "minute": 59}
